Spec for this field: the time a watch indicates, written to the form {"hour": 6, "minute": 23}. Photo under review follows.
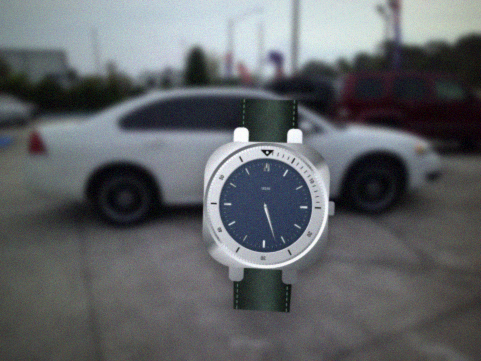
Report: {"hour": 5, "minute": 27}
